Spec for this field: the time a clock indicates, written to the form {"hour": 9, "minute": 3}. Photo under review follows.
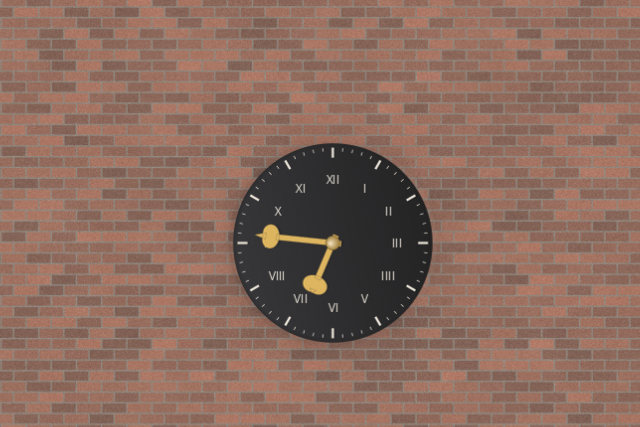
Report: {"hour": 6, "minute": 46}
